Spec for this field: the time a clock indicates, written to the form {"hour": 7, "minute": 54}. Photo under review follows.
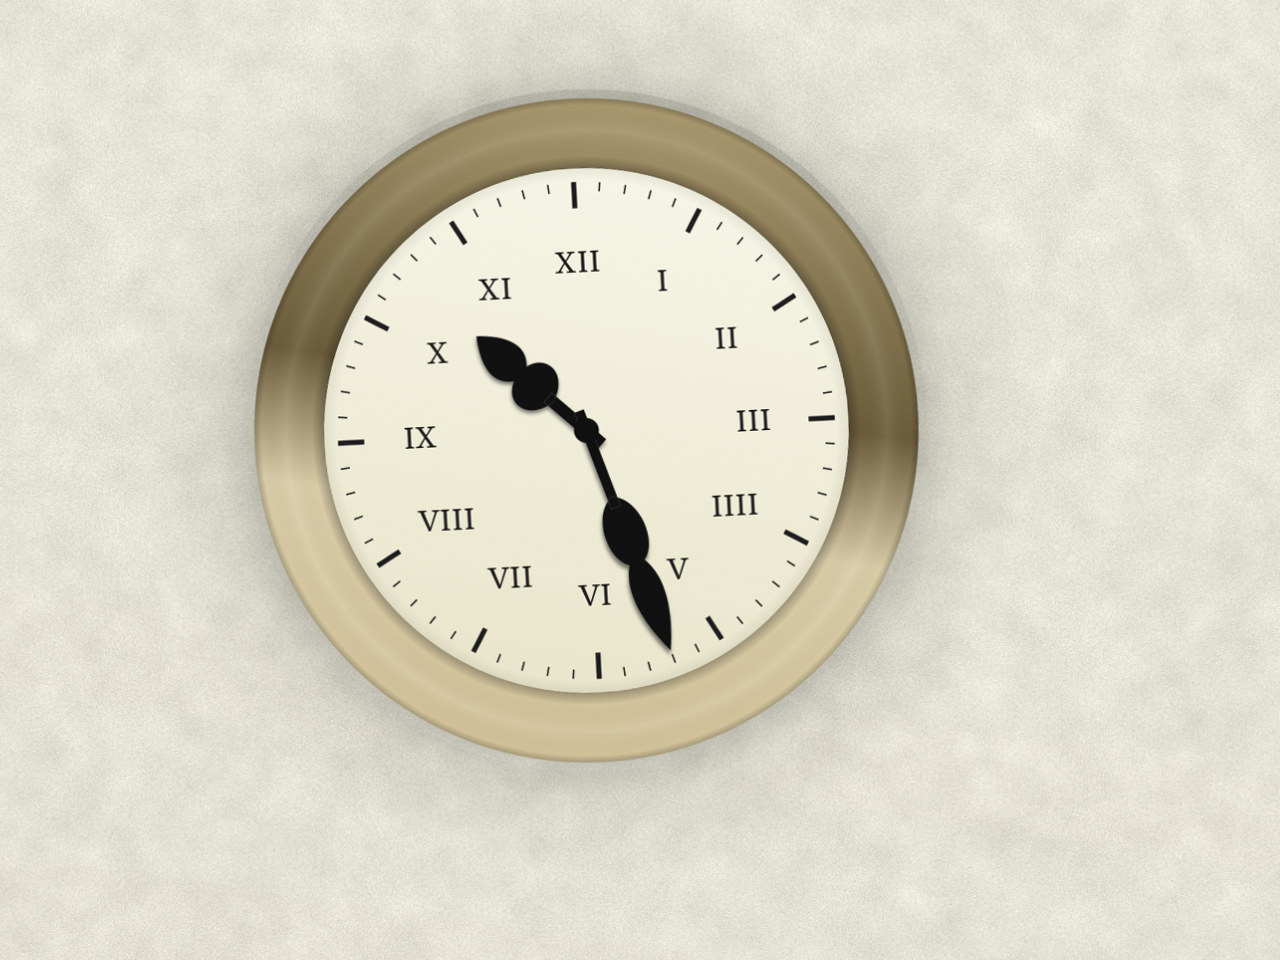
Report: {"hour": 10, "minute": 27}
